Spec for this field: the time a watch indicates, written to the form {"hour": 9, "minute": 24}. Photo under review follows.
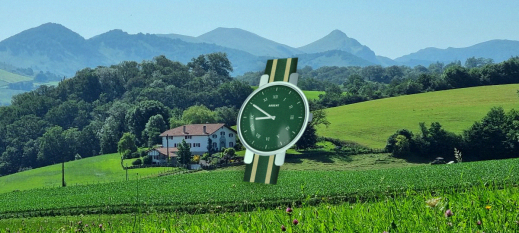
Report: {"hour": 8, "minute": 50}
